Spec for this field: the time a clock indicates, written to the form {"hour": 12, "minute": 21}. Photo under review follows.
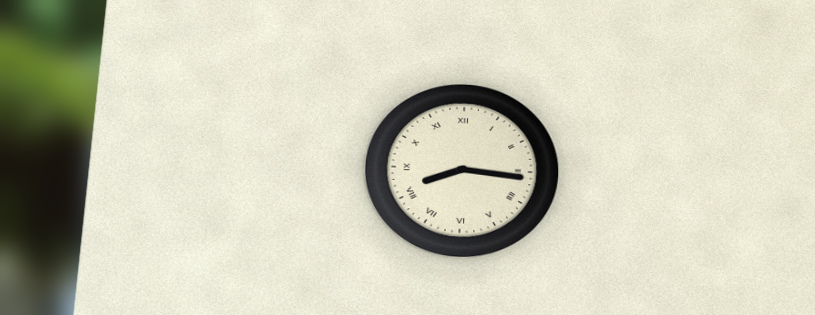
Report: {"hour": 8, "minute": 16}
